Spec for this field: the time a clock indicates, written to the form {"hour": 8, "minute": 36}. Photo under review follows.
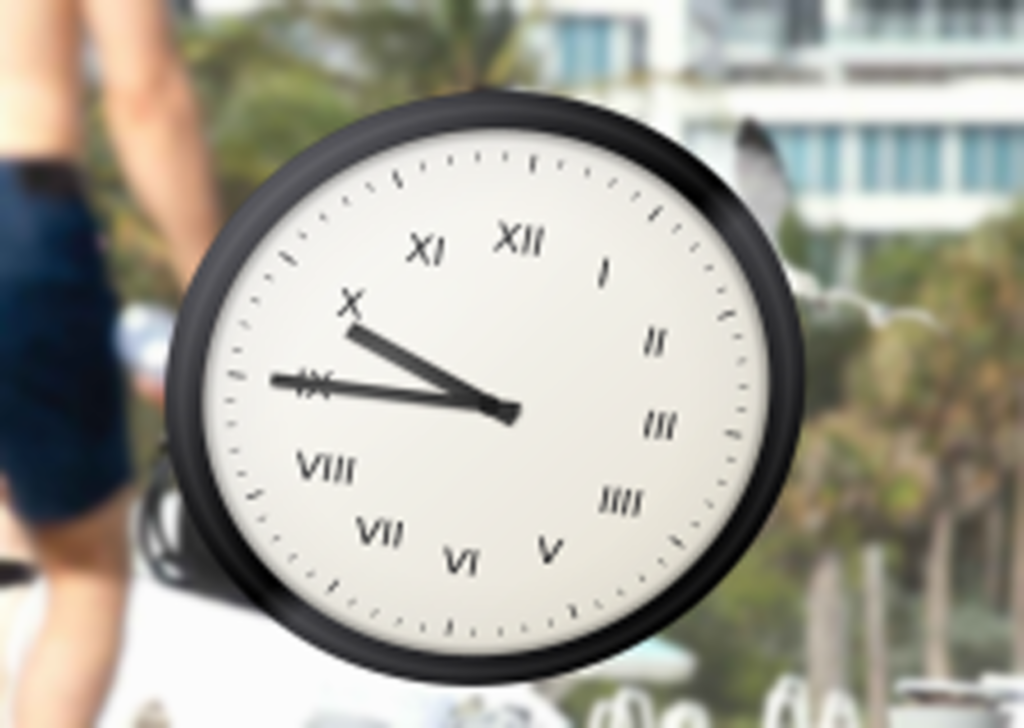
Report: {"hour": 9, "minute": 45}
